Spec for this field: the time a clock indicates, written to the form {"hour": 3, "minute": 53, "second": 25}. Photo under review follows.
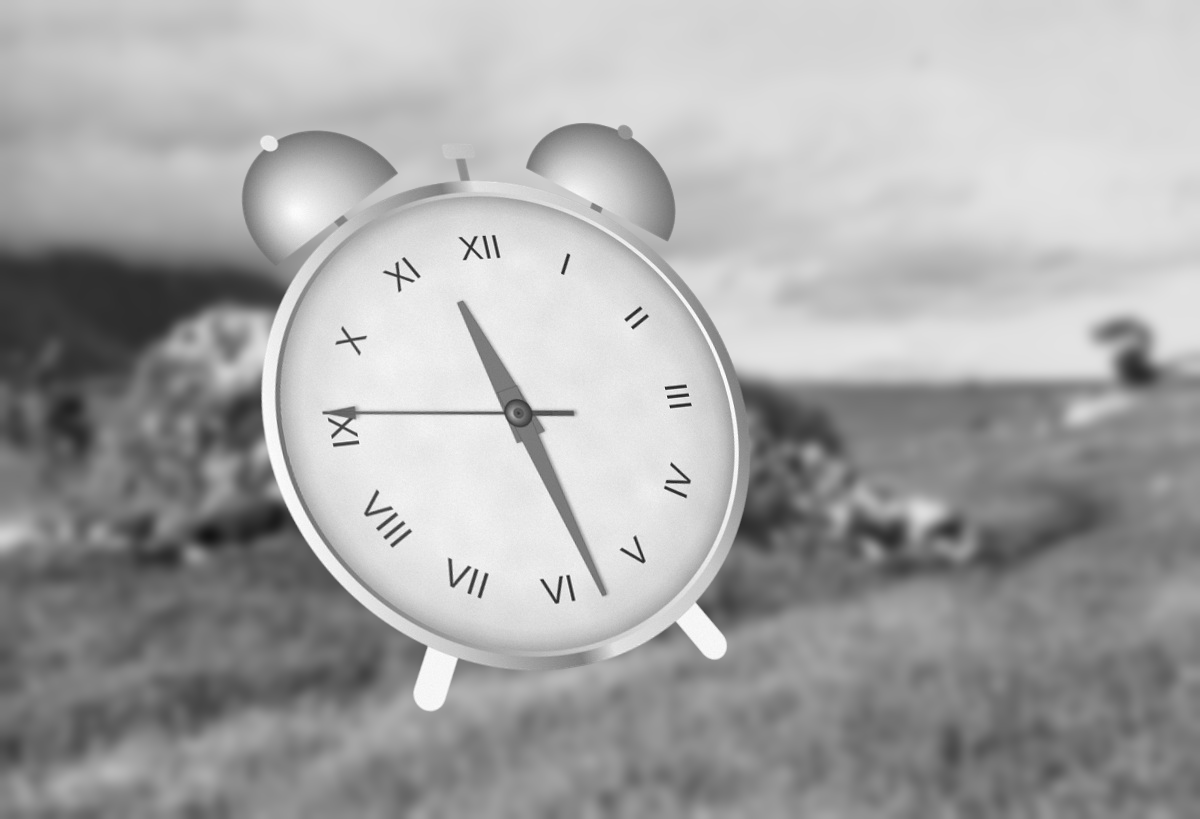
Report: {"hour": 11, "minute": 27, "second": 46}
